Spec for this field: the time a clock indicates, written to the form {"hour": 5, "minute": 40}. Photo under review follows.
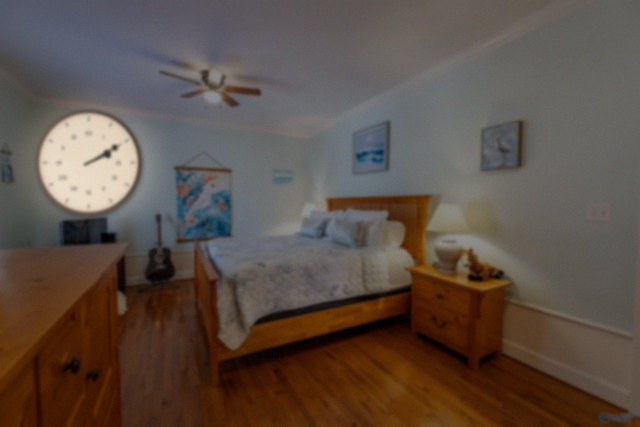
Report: {"hour": 2, "minute": 10}
